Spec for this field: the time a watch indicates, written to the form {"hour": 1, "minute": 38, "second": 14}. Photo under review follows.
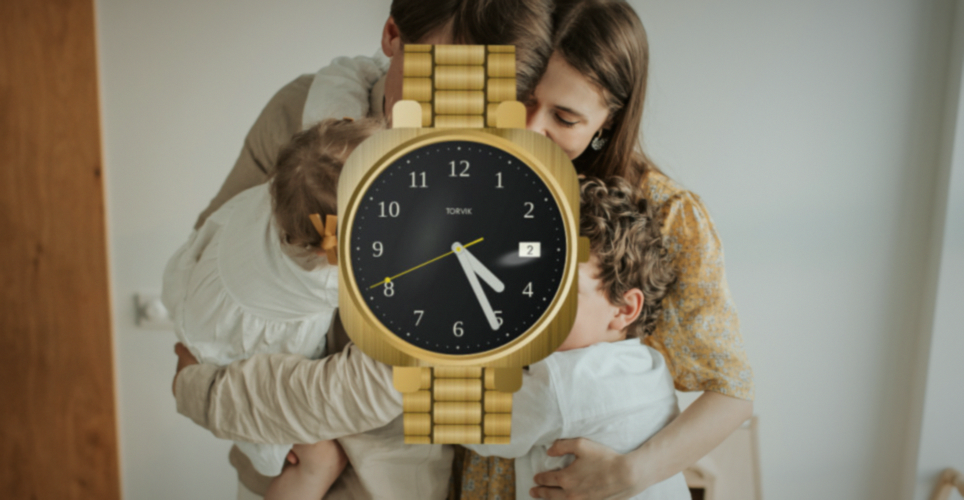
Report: {"hour": 4, "minute": 25, "second": 41}
